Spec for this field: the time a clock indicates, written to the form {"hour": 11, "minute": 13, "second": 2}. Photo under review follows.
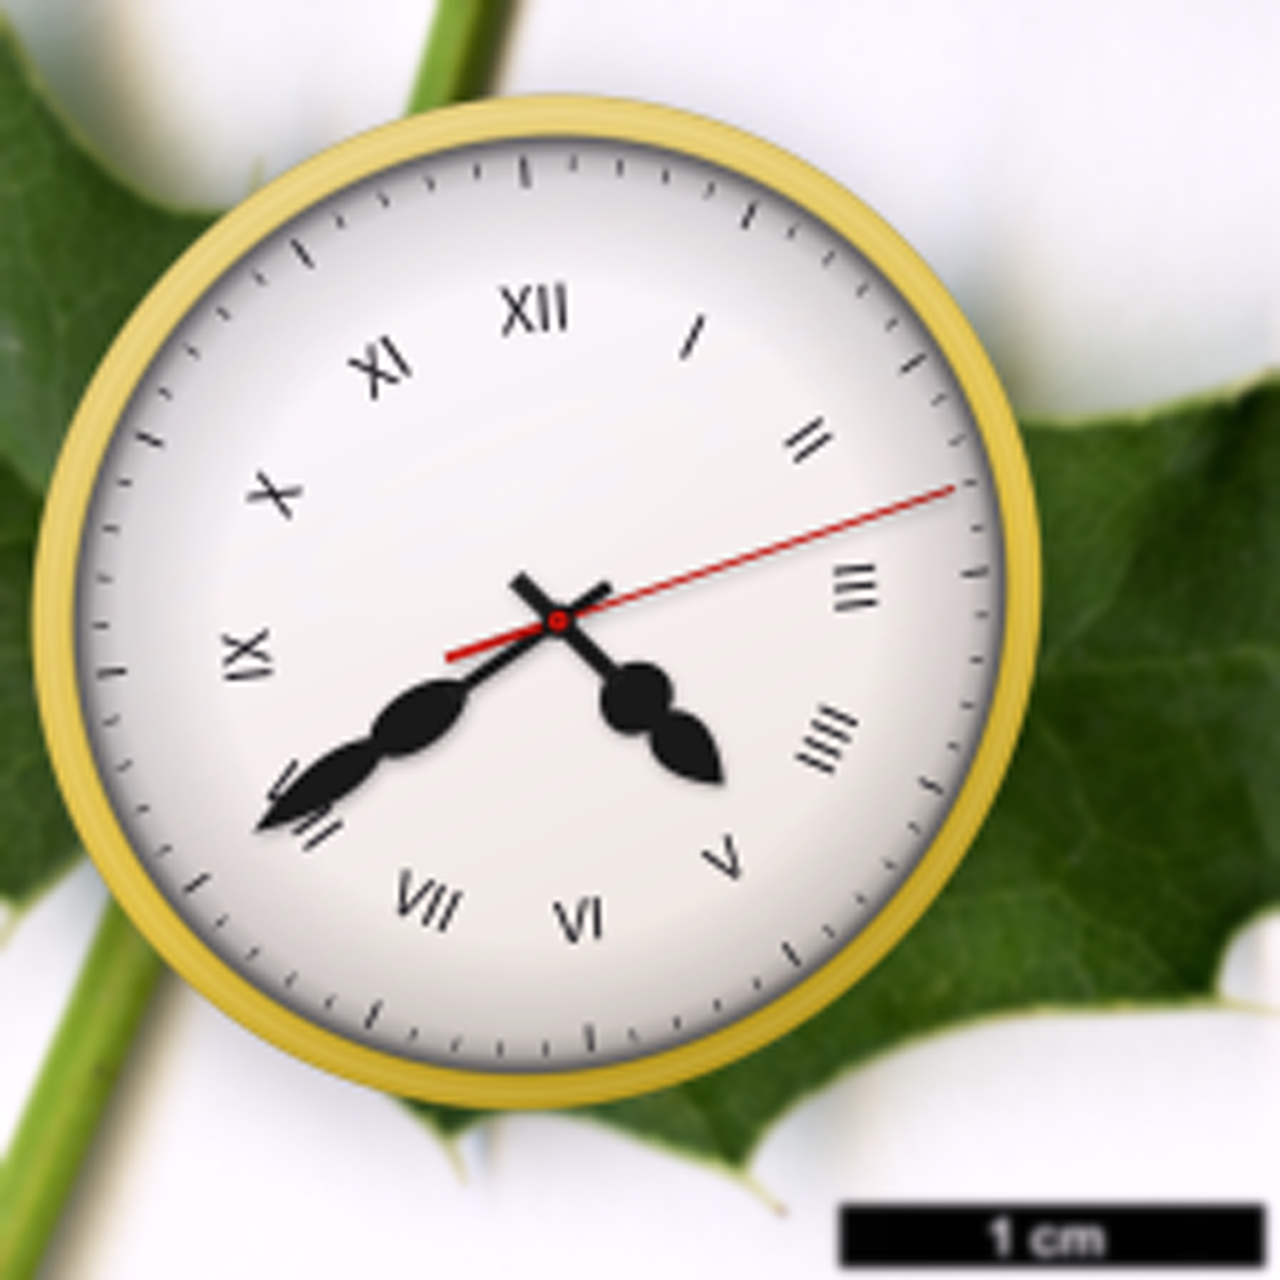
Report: {"hour": 4, "minute": 40, "second": 13}
